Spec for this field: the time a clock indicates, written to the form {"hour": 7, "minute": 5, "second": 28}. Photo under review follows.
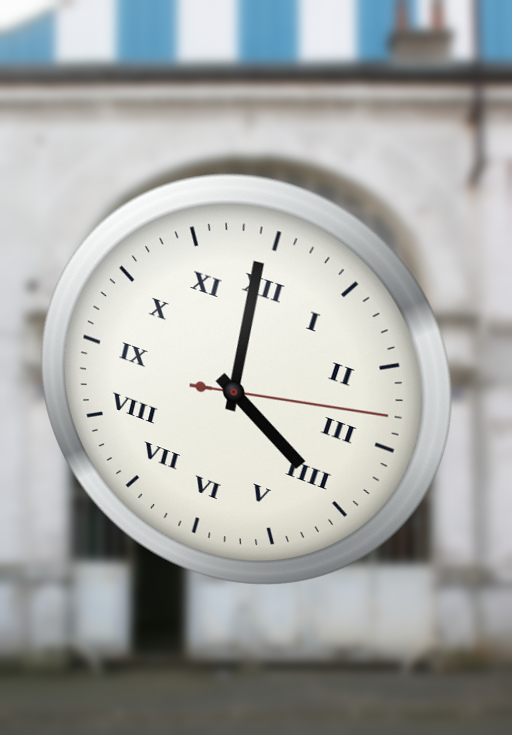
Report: {"hour": 3, "minute": 59, "second": 13}
